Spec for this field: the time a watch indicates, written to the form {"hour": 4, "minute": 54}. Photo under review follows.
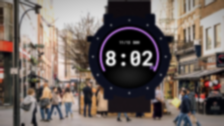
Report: {"hour": 8, "minute": 2}
